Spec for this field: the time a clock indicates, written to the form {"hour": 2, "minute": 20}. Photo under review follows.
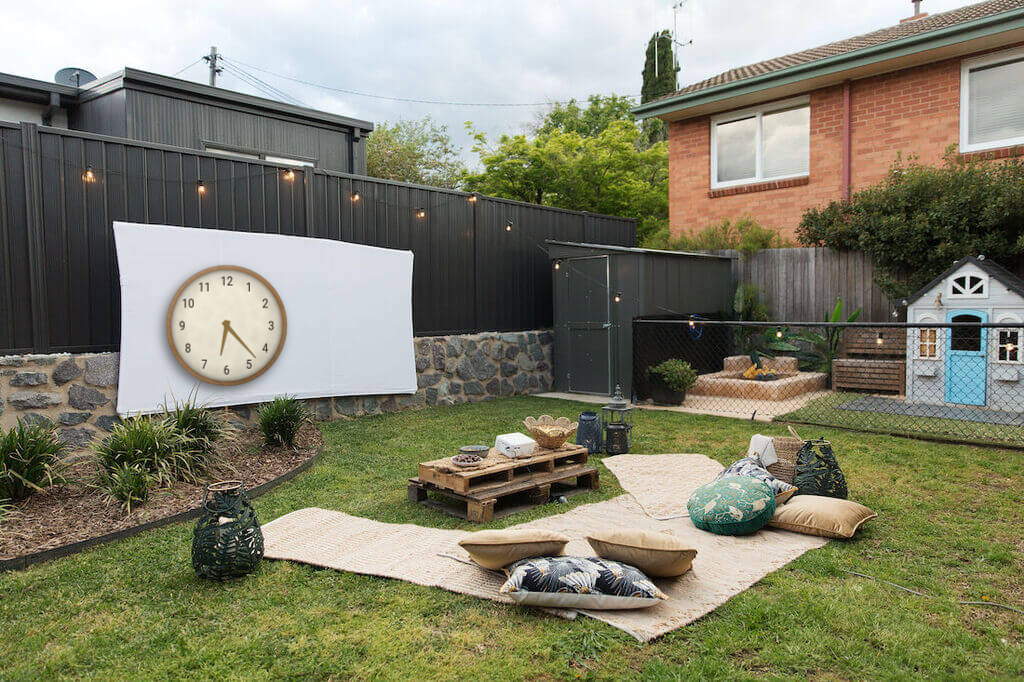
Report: {"hour": 6, "minute": 23}
